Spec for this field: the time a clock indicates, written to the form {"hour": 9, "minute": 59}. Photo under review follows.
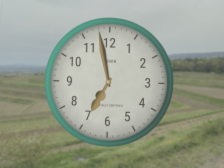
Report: {"hour": 6, "minute": 58}
